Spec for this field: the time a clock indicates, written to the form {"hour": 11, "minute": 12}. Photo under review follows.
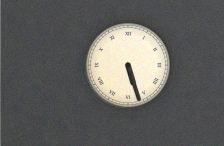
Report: {"hour": 5, "minute": 27}
